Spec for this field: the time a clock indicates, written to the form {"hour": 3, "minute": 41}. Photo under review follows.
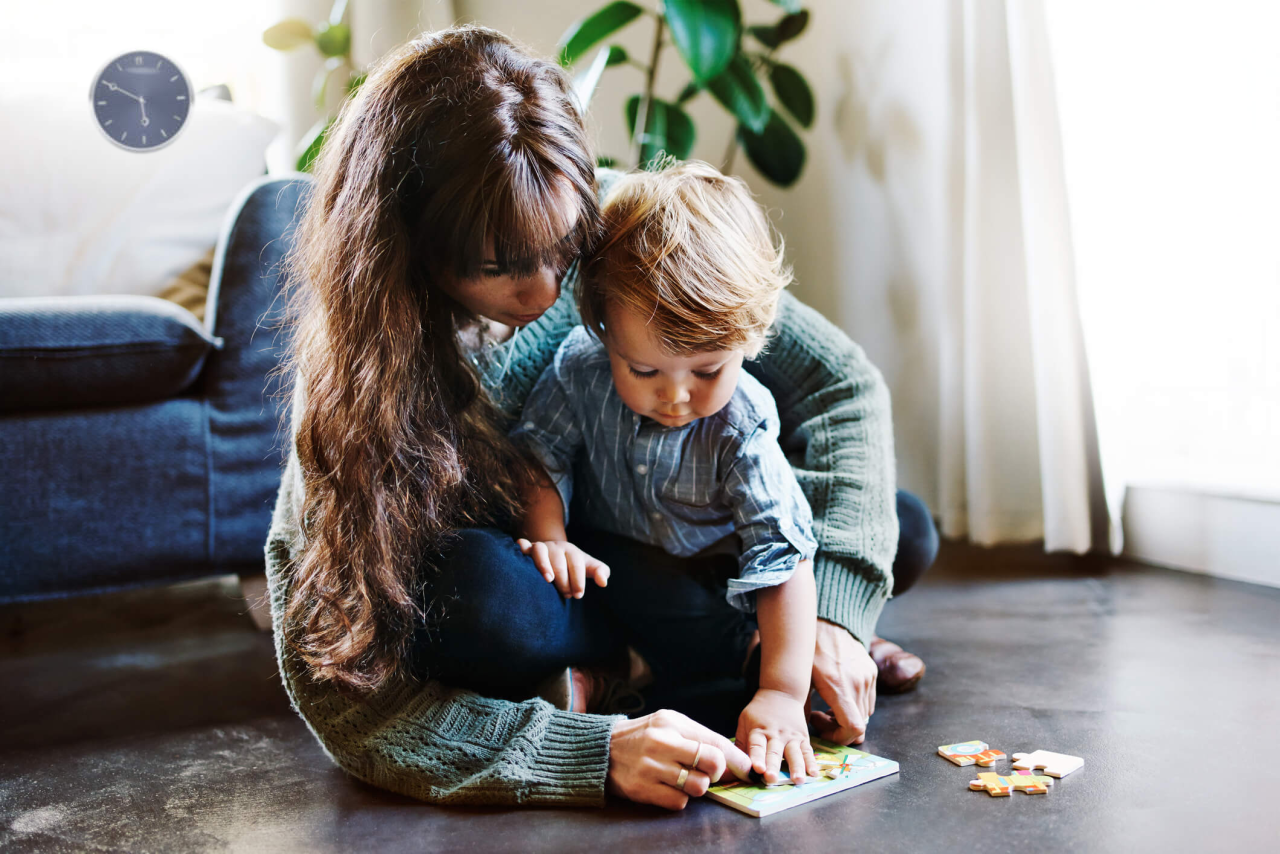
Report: {"hour": 5, "minute": 50}
